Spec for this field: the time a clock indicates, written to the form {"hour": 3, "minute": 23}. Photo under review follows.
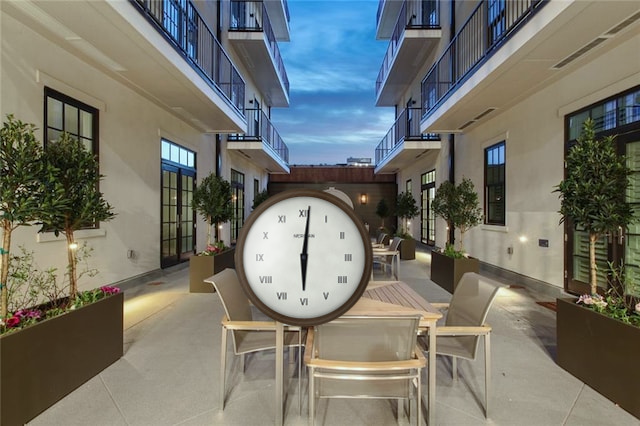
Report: {"hour": 6, "minute": 1}
